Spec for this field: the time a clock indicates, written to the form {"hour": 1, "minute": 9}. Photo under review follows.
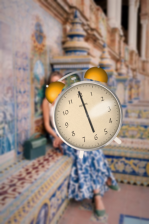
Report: {"hour": 6, "minute": 0}
